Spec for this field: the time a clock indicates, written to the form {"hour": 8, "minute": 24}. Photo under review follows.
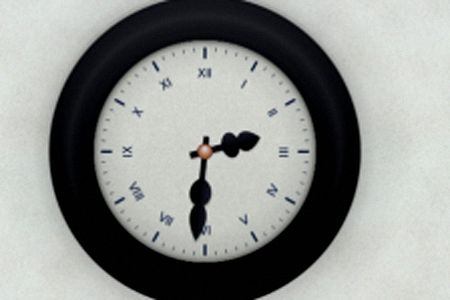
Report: {"hour": 2, "minute": 31}
